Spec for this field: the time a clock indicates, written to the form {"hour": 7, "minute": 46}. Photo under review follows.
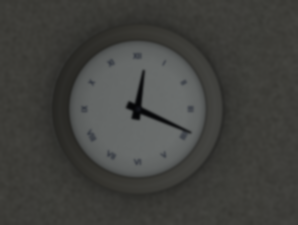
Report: {"hour": 12, "minute": 19}
